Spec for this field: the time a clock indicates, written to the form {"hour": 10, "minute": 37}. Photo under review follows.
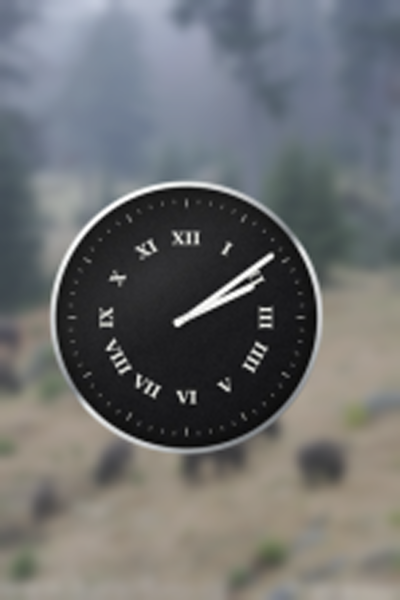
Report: {"hour": 2, "minute": 9}
